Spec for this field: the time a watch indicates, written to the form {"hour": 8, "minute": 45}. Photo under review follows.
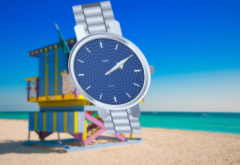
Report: {"hour": 2, "minute": 10}
